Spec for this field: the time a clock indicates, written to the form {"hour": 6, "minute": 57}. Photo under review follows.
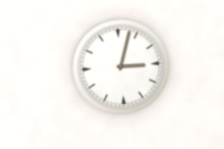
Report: {"hour": 3, "minute": 3}
